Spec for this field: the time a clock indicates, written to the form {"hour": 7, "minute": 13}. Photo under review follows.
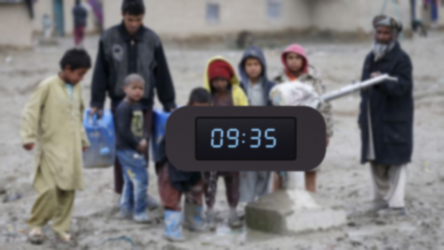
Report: {"hour": 9, "minute": 35}
